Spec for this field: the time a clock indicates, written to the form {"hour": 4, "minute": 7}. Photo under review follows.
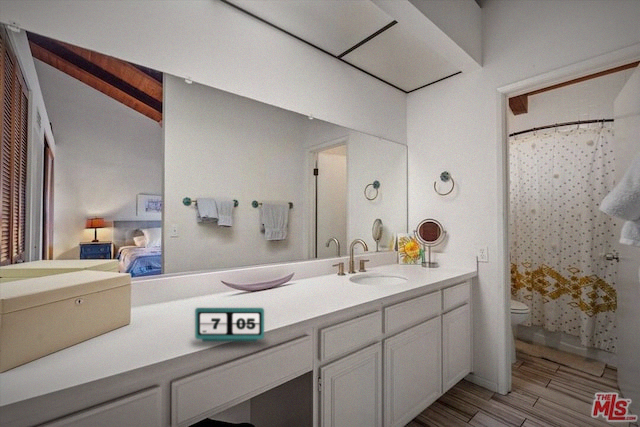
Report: {"hour": 7, "minute": 5}
